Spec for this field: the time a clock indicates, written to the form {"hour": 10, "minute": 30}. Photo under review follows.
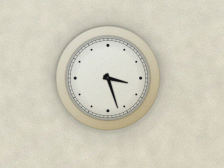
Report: {"hour": 3, "minute": 27}
